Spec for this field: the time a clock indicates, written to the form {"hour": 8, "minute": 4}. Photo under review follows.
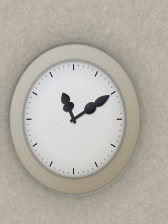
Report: {"hour": 11, "minute": 10}
